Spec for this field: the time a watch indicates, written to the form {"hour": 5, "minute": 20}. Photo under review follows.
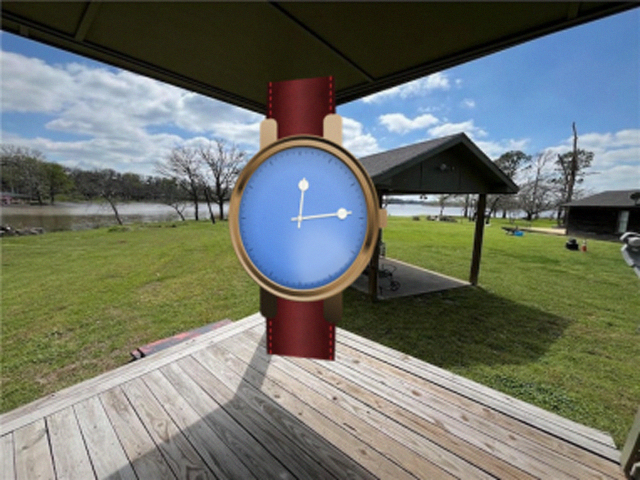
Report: {"hour": 12, "minute": 14}
